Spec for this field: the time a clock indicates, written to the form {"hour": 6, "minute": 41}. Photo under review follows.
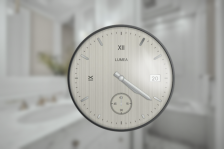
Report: {"hour": 4, "minute": 21}
